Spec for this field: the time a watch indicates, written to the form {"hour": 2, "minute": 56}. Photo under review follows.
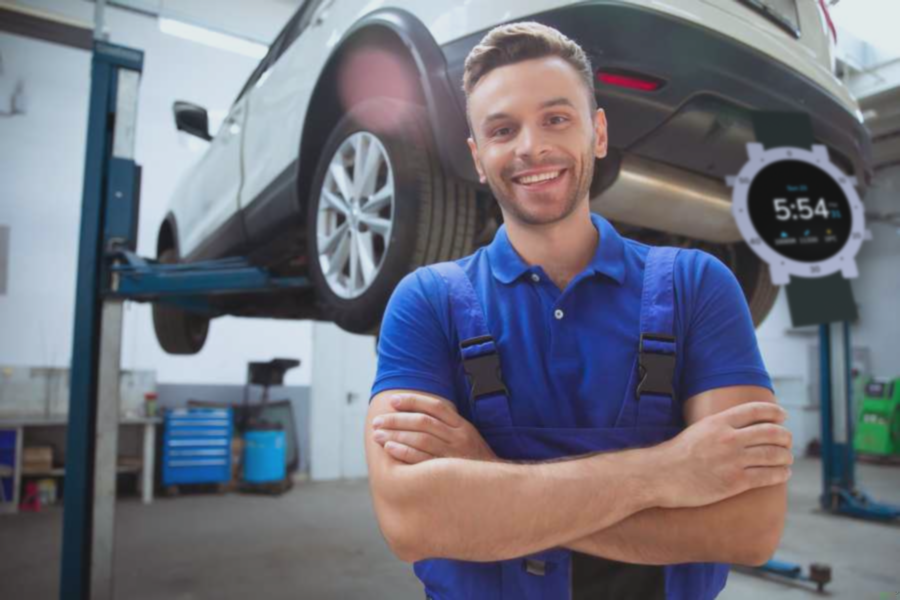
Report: {"hour": 5, "minute": 54}
